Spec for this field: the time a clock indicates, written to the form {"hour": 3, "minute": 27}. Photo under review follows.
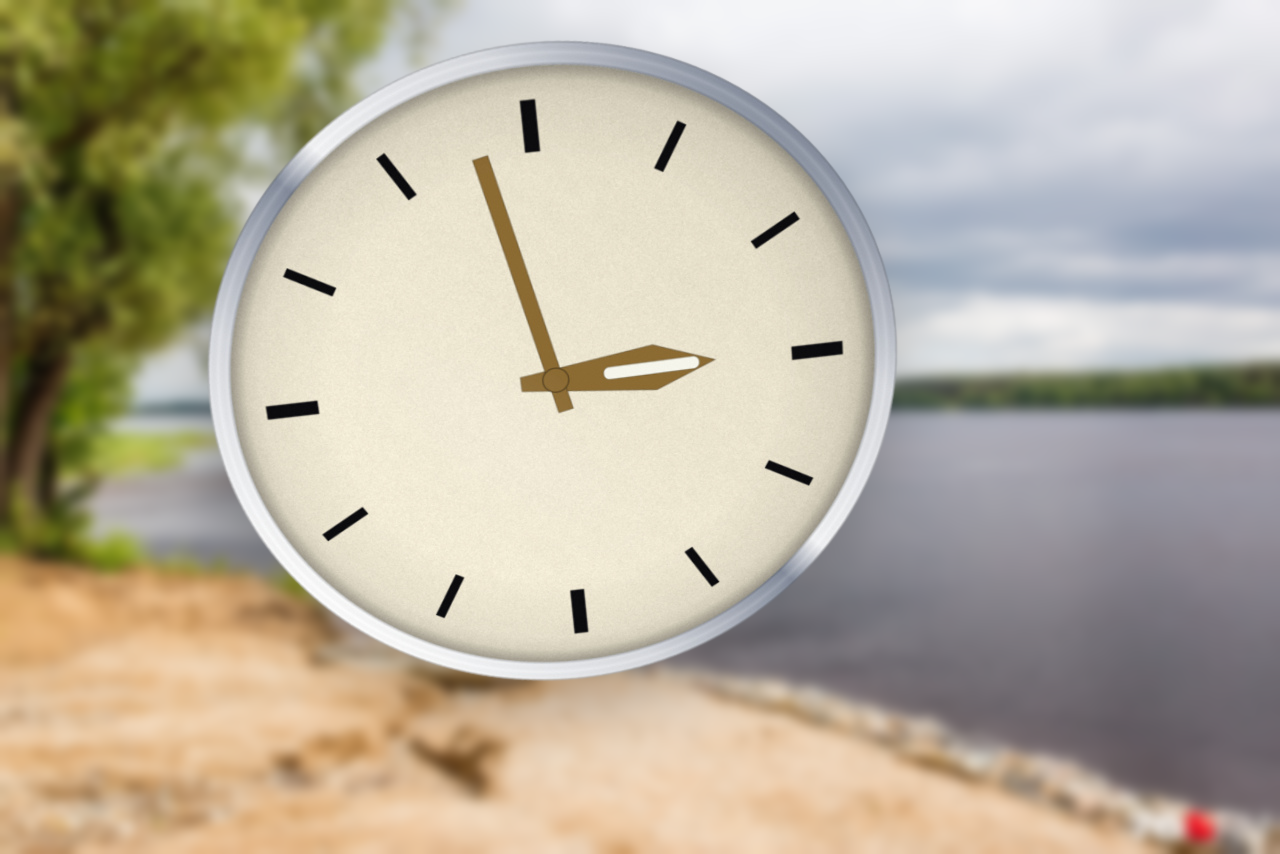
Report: {"hour": 2, "minute": 58}
